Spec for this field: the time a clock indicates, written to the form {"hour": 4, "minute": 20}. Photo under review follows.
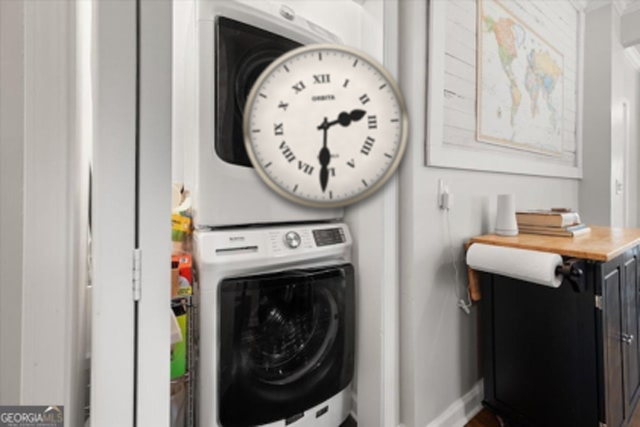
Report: {"hour": 2, "minute": 31}
